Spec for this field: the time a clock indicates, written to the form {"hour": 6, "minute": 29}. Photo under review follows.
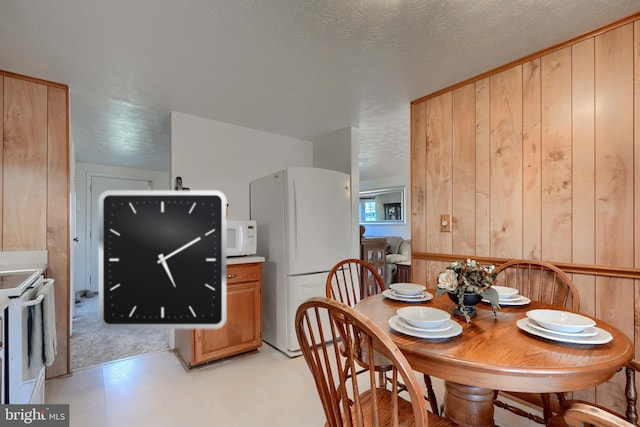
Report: {"hour": 5, "minute": 10}
